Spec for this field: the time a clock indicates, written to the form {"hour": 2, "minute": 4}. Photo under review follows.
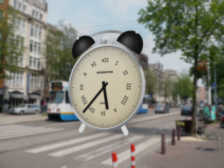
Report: {"hour": 5, "minute": 37}
